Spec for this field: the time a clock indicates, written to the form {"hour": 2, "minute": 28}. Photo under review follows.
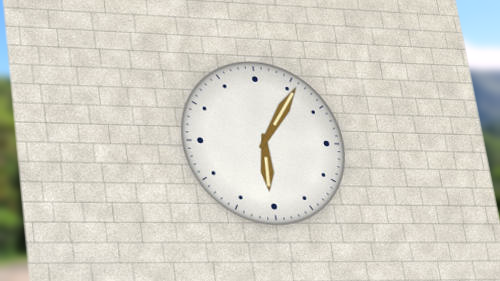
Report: {"hour": 6, "minute": 6}
